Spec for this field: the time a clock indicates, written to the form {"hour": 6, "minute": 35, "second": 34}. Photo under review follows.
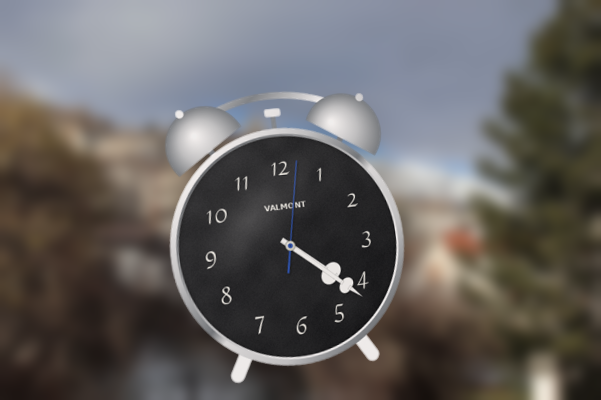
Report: {"hour": 4, "minute": 22, "second": 2}
